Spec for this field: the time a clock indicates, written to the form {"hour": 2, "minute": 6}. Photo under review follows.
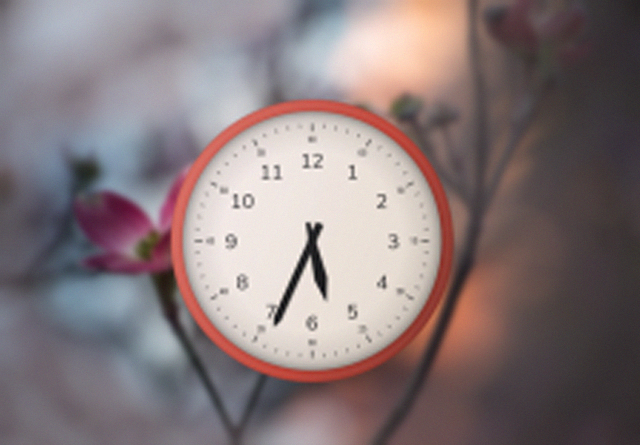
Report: {"hour": 5, "minute": 34}
